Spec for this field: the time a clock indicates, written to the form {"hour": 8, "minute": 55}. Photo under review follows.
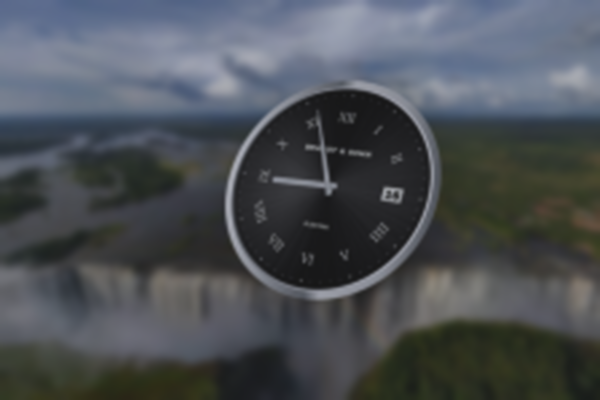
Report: {"hour": 8, "minute": 56}
